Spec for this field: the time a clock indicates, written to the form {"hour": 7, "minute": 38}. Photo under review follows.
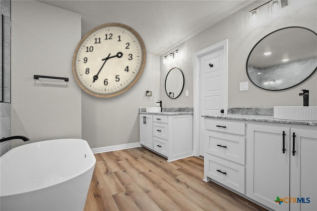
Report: {"hour": 2, "minute": 35}
